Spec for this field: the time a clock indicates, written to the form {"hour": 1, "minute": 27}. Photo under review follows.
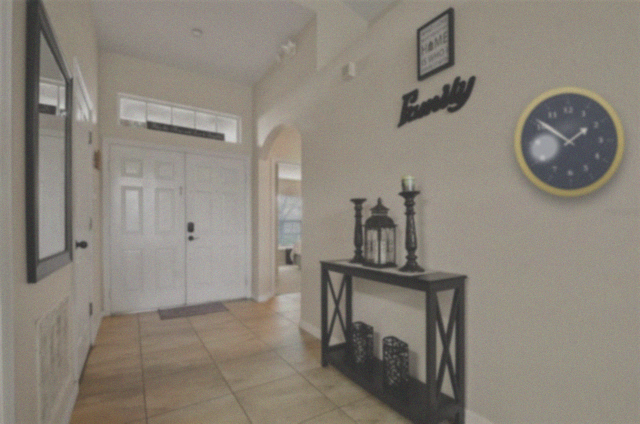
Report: {"hour": 1, "minute": 51}
